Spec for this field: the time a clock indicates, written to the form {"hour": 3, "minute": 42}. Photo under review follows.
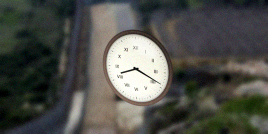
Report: {"hour": 8, "minute": 19}
